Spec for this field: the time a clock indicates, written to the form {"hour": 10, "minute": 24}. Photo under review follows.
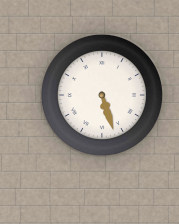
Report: {"hour": 5, "minute": 27}
